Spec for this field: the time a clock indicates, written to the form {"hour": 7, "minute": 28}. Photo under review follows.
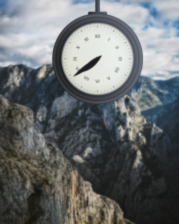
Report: {"hour": 7, "minute": 39}
